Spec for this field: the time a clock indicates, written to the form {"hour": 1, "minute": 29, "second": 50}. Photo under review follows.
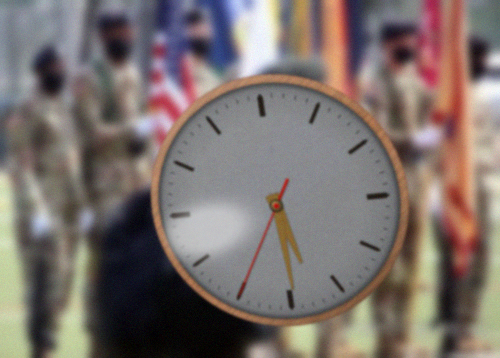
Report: {"hour": 5, "minute": 29, "second": 35}
